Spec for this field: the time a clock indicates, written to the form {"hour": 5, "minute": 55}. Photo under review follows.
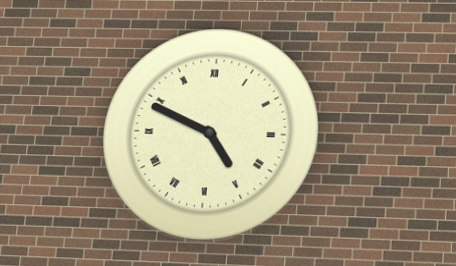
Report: {"hour": 4, "minute": 49}
